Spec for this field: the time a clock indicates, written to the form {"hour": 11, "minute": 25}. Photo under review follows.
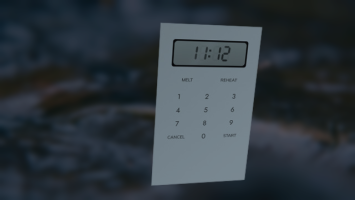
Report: {"hour": 11, "minute": 12}
